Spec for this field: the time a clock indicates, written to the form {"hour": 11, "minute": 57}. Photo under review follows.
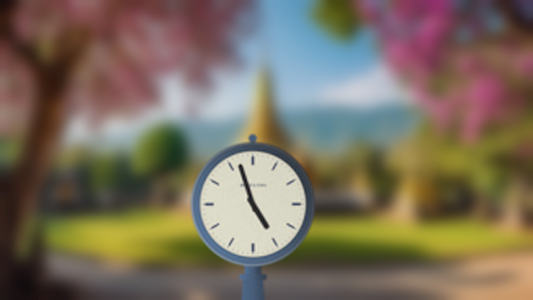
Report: {"hour": 4, "minute": 57}
